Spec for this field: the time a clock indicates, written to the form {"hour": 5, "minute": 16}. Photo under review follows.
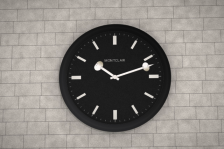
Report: {"hour": 10, "minute": 12}
